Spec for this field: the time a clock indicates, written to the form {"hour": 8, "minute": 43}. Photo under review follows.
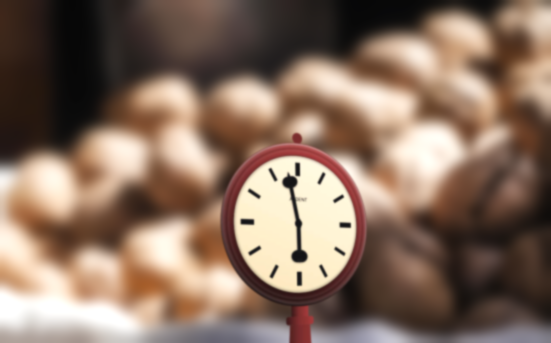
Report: {"hour": 5, "minute": 58}
